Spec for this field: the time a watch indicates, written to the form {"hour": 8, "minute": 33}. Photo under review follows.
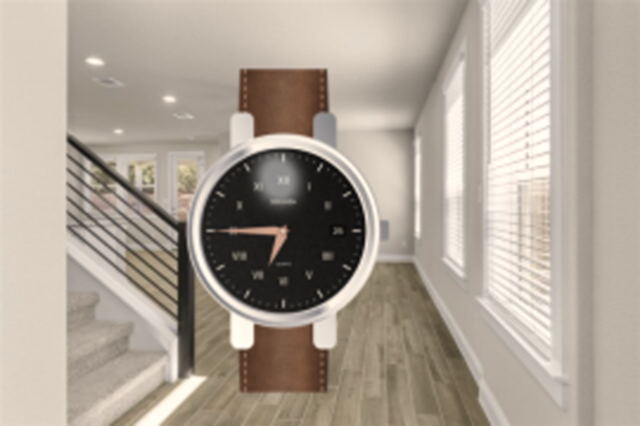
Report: {"hour": 6, "minute": 45}
